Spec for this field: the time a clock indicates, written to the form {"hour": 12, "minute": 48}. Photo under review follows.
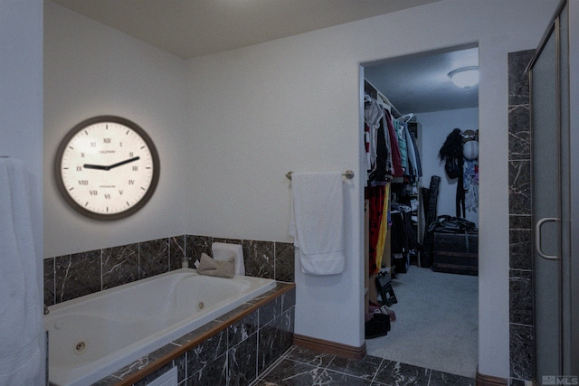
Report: {"hour": 9, "minute": 12}
